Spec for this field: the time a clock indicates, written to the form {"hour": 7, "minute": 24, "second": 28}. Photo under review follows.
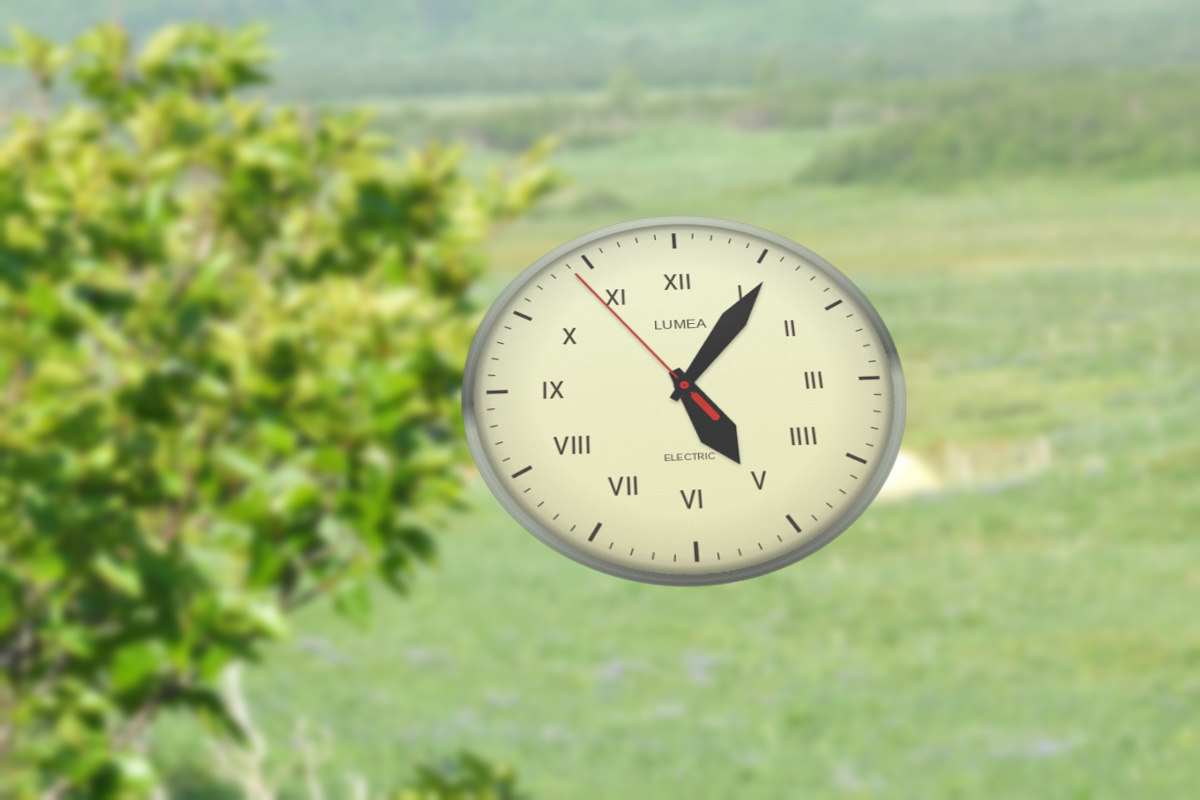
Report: {"hour": 5, "minute": 5, "second": 54}
